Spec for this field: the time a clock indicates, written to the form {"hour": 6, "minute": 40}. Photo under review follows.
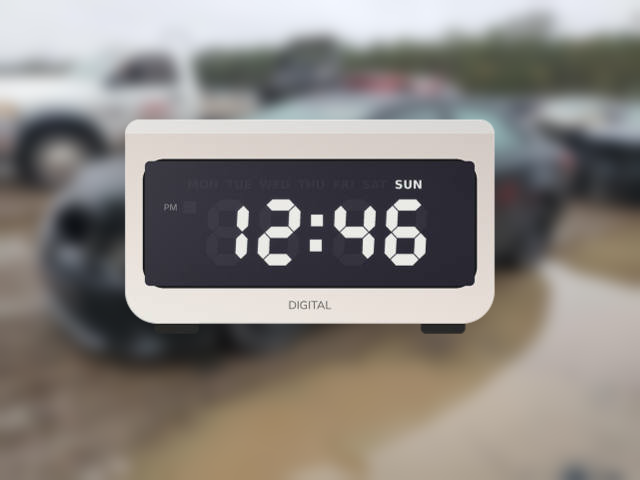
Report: {"hour": 12, "minute": 46}
